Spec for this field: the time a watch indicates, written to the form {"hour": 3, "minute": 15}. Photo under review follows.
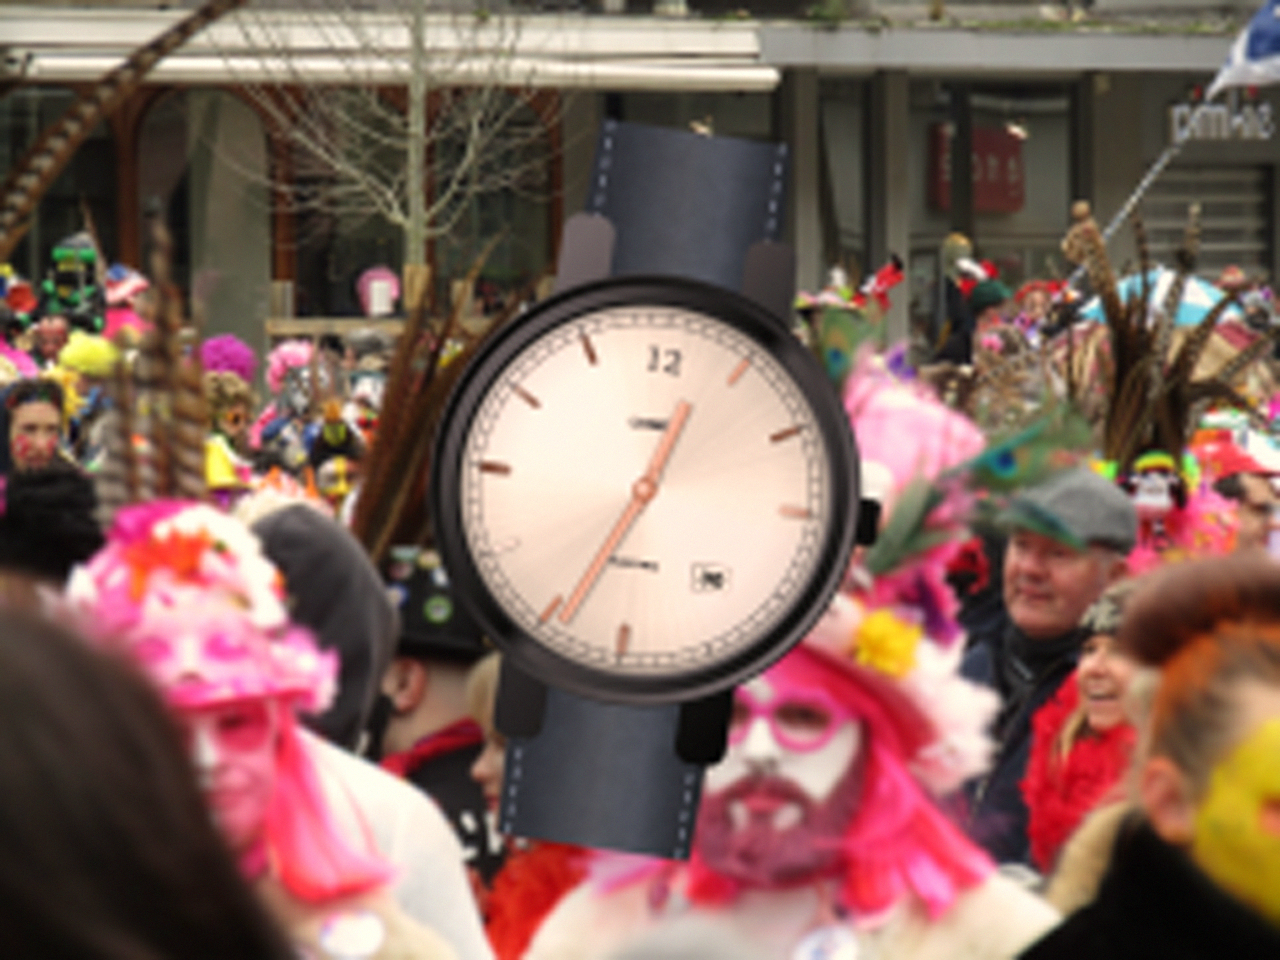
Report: {"hour": 12, "minute": 34}
